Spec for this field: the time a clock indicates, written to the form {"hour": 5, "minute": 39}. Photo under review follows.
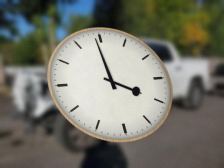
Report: {"hour": 3, "minute": 59}
